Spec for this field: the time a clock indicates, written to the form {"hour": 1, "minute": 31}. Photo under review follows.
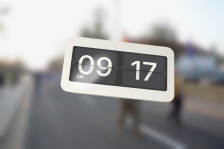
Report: {"hour": 9, "minute": 17}
